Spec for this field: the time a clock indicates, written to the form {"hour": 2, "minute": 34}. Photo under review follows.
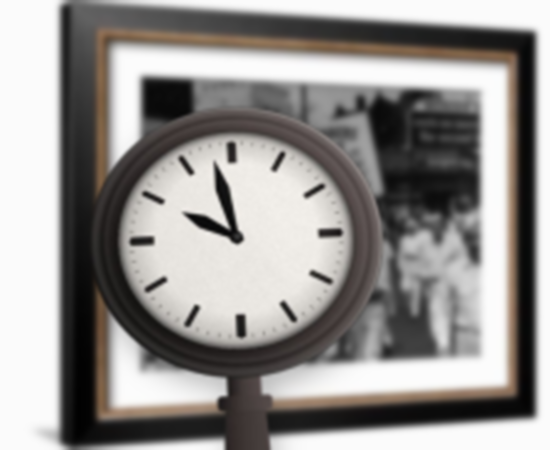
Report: {"hour": 9, "minute": 58}
